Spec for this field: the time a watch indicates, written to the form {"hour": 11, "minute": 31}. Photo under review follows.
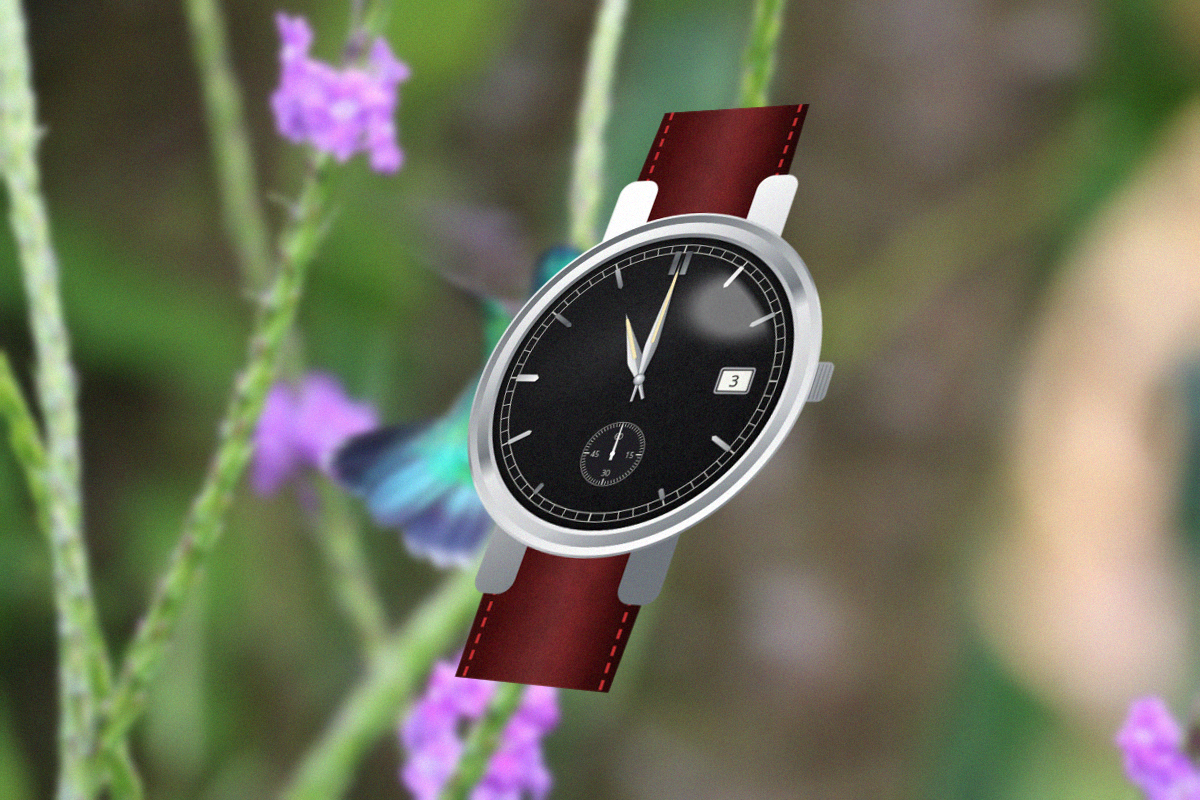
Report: {"hour": 11, "minute": 0}
